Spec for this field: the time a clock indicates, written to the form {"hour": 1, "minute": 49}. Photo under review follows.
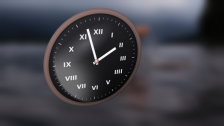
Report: {"hour": 1, "minute": 57}
